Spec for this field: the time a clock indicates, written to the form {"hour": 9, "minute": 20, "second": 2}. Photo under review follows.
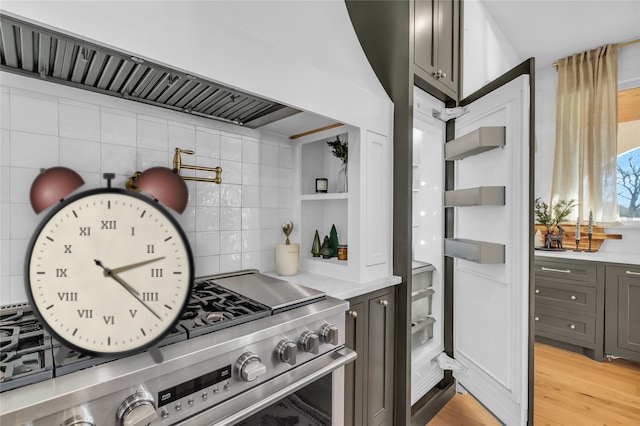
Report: {"hour": 4, "minute": 12, "second": 22}
